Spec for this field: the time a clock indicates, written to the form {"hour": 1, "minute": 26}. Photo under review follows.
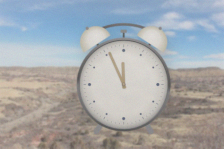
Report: {"hour": 11, "minute": 56}
